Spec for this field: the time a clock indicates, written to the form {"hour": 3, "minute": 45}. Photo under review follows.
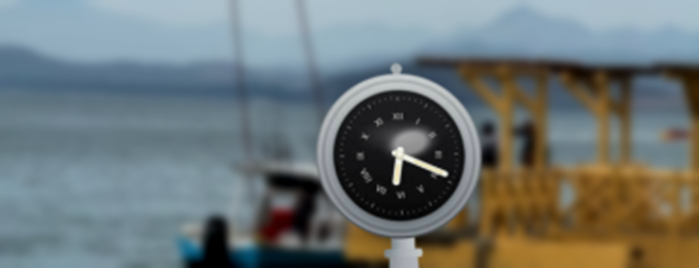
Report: {"hour": 6, "minute": 19}
